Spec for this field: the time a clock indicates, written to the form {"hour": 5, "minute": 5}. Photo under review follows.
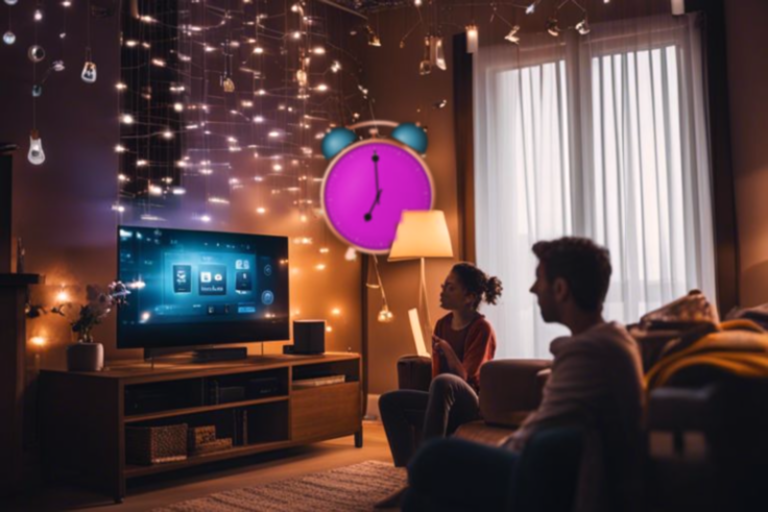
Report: {"hour": 7, "minute": 0}
